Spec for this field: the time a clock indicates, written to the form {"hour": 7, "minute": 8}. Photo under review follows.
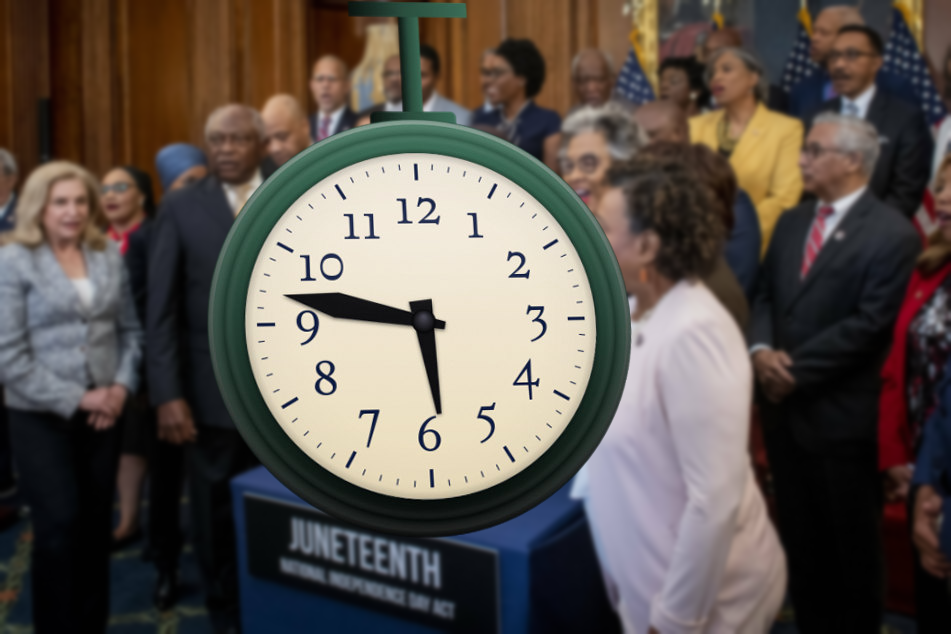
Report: {"hour": 5, "minute": 47}
